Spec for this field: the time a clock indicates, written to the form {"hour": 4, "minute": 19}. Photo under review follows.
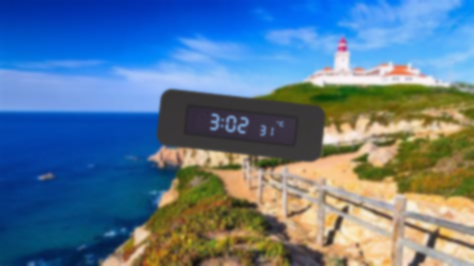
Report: {"hour": 3, "minute": 2}
